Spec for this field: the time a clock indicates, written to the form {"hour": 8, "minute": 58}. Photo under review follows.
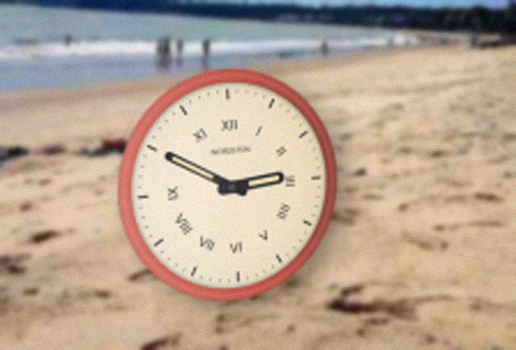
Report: {"hour": 2, "minute": 50}
